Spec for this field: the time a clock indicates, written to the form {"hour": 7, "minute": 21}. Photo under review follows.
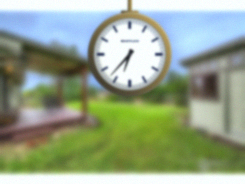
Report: {"hour": 6, "minute": 37}
